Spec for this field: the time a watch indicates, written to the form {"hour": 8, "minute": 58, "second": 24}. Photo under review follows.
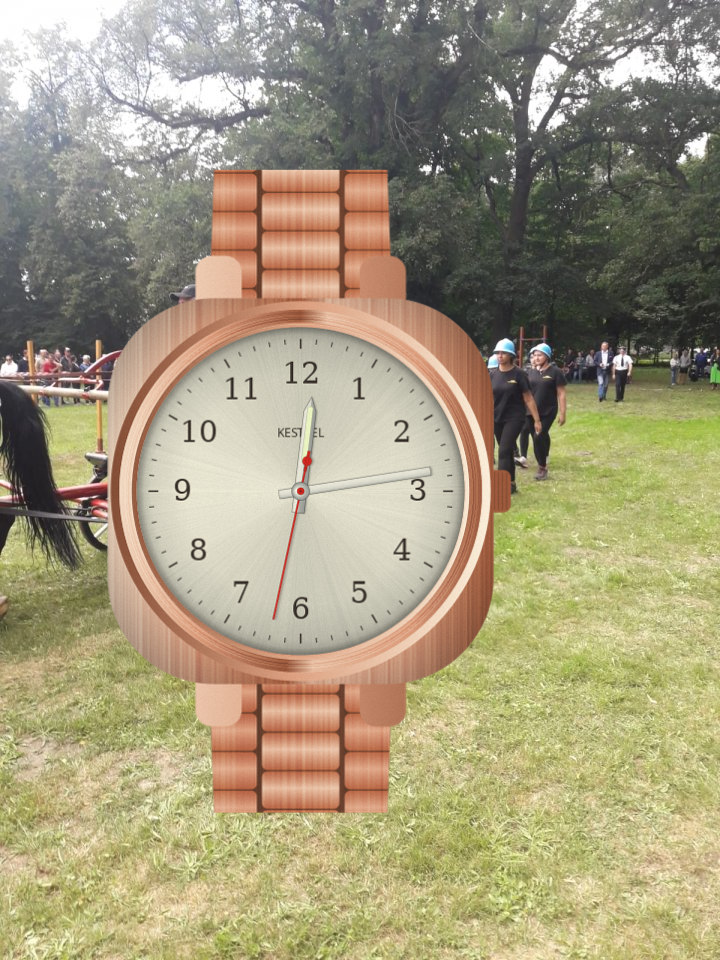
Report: {"hour": 12, "minute": 13, "second": 32}
